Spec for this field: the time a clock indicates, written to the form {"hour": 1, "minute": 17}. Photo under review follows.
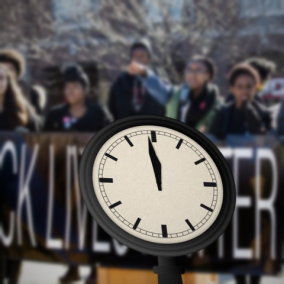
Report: {"hour": 11, "minute": 59}
